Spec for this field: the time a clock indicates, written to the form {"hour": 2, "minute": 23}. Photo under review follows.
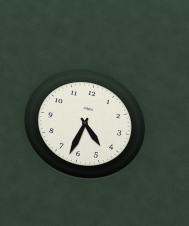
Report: {"hour": 4, "minute": 32}
